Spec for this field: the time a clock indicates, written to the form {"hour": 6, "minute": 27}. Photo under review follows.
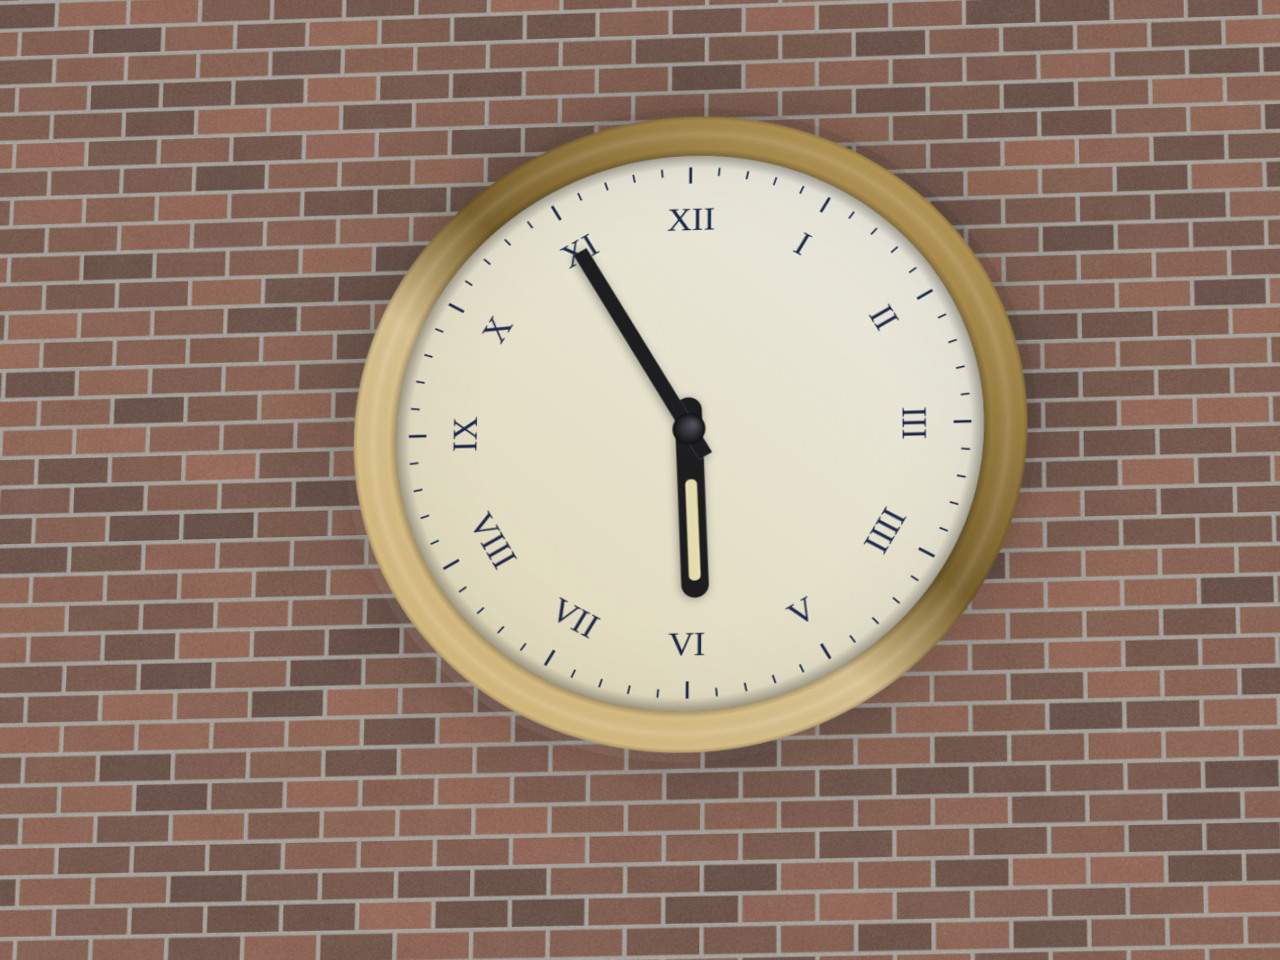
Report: {"hour": 5, "minute": 55}
